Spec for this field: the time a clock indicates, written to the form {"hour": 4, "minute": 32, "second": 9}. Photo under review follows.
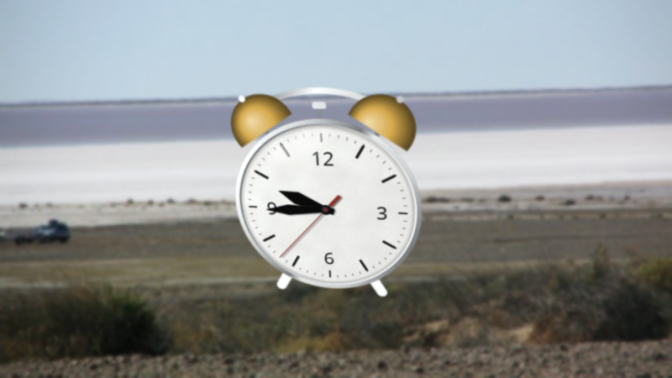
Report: {"hour": 9, "minute": 44, "second": 37}
